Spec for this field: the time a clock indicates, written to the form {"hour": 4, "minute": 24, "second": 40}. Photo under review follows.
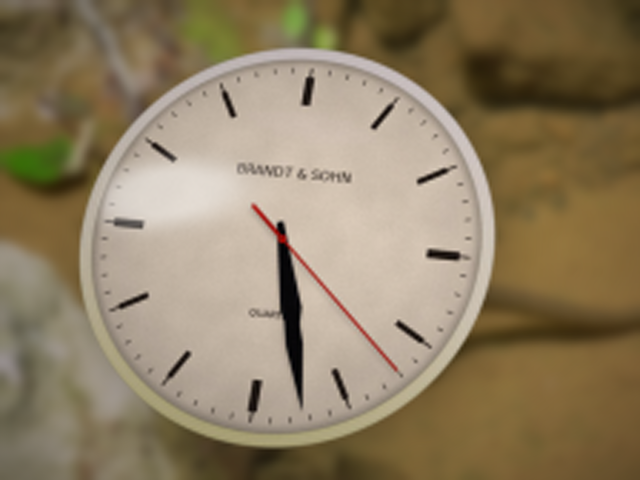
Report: {"hour": 5, "minute": 27, "second": 22}
